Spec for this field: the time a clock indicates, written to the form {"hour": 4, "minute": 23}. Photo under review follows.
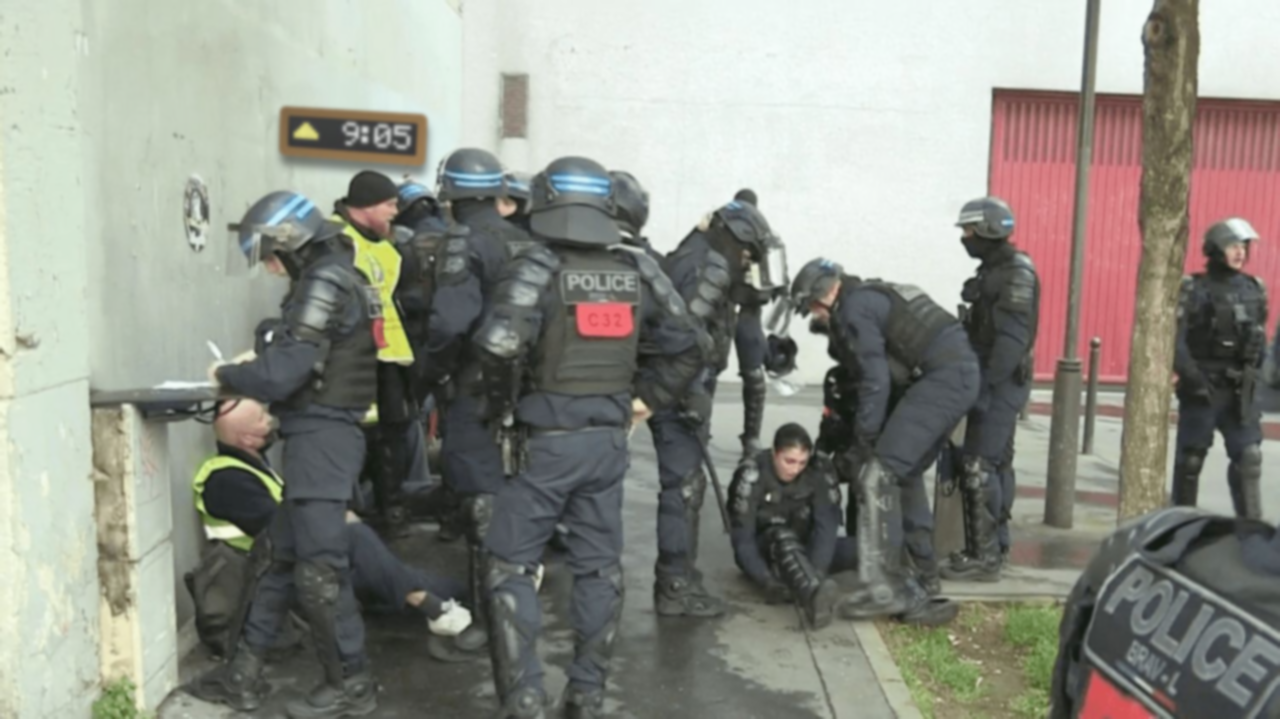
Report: {"hour": 9, "minute": 5}
